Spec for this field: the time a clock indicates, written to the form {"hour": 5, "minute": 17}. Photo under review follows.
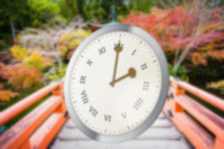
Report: {"hour": 2, "minute": 0}
